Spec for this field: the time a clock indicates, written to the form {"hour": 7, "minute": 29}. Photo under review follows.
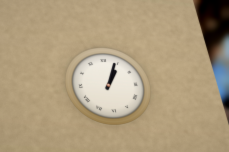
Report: {"hour": 1, "minute": 4}
